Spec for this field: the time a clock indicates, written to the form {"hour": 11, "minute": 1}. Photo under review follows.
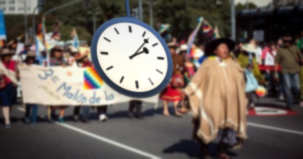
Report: {"hour": 2, "minute": 7}
